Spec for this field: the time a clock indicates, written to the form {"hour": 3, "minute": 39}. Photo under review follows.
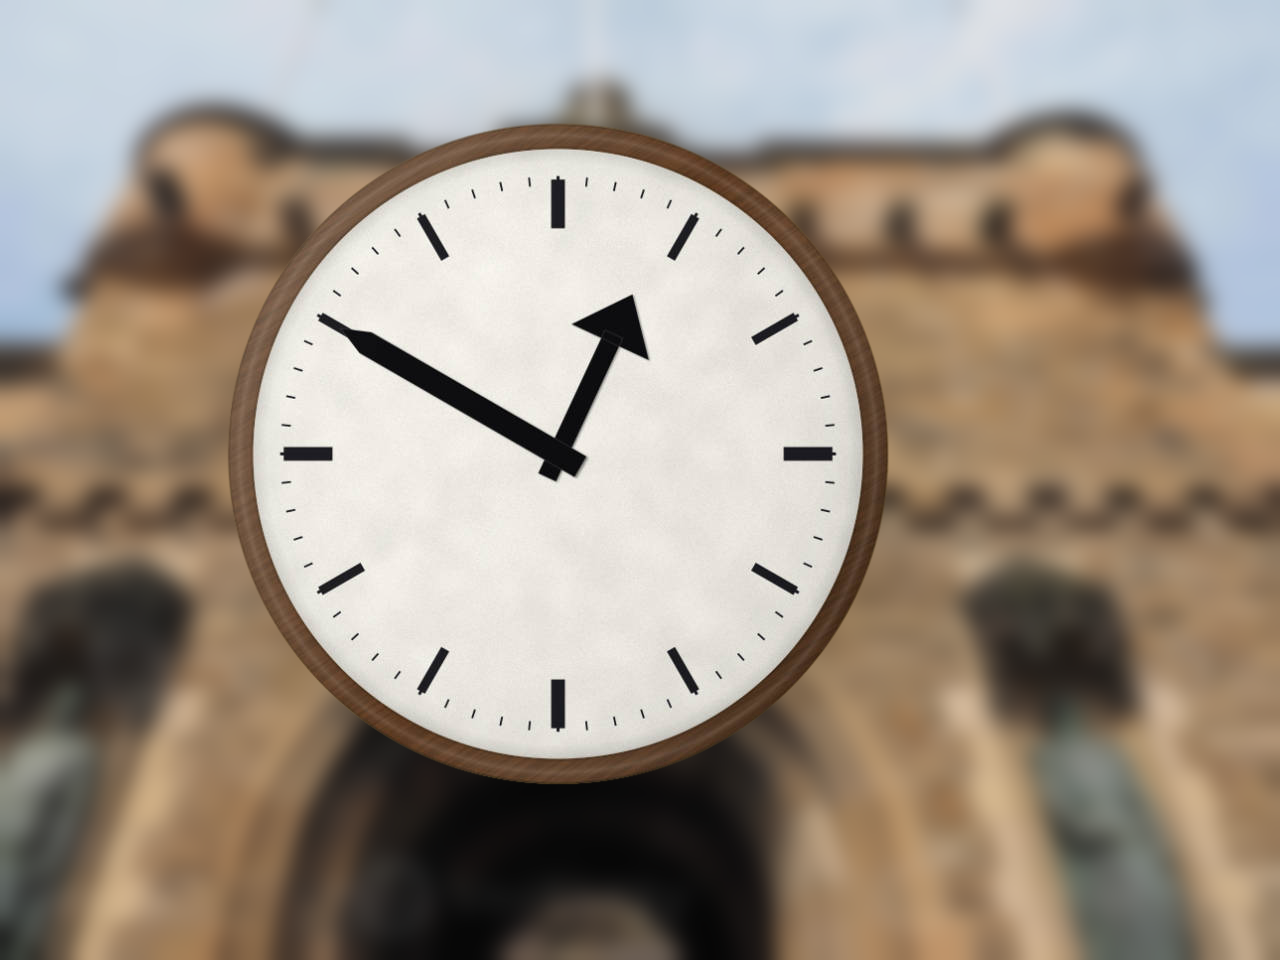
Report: {"hour": 12, "minute": 50}
